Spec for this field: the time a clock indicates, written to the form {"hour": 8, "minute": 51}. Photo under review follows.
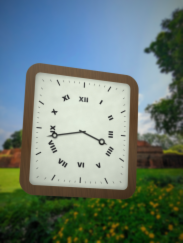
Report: {"hour": 3, "minute": 43}
